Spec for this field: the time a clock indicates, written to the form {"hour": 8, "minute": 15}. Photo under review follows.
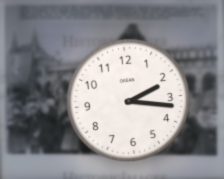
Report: {"hour": 2, "minute": 17}
